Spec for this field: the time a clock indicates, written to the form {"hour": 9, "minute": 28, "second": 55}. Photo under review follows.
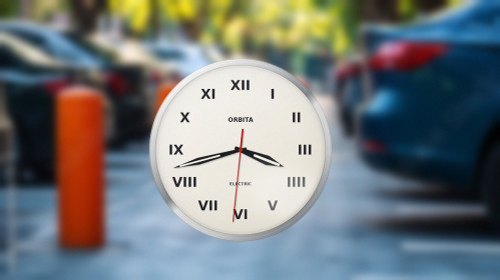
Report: {"hour": 3, "minute": 42, "second": 31}
